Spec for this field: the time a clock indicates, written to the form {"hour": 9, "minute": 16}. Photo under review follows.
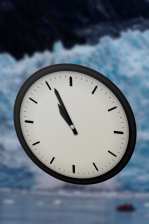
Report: {"hour": 10, "minute": 56}
